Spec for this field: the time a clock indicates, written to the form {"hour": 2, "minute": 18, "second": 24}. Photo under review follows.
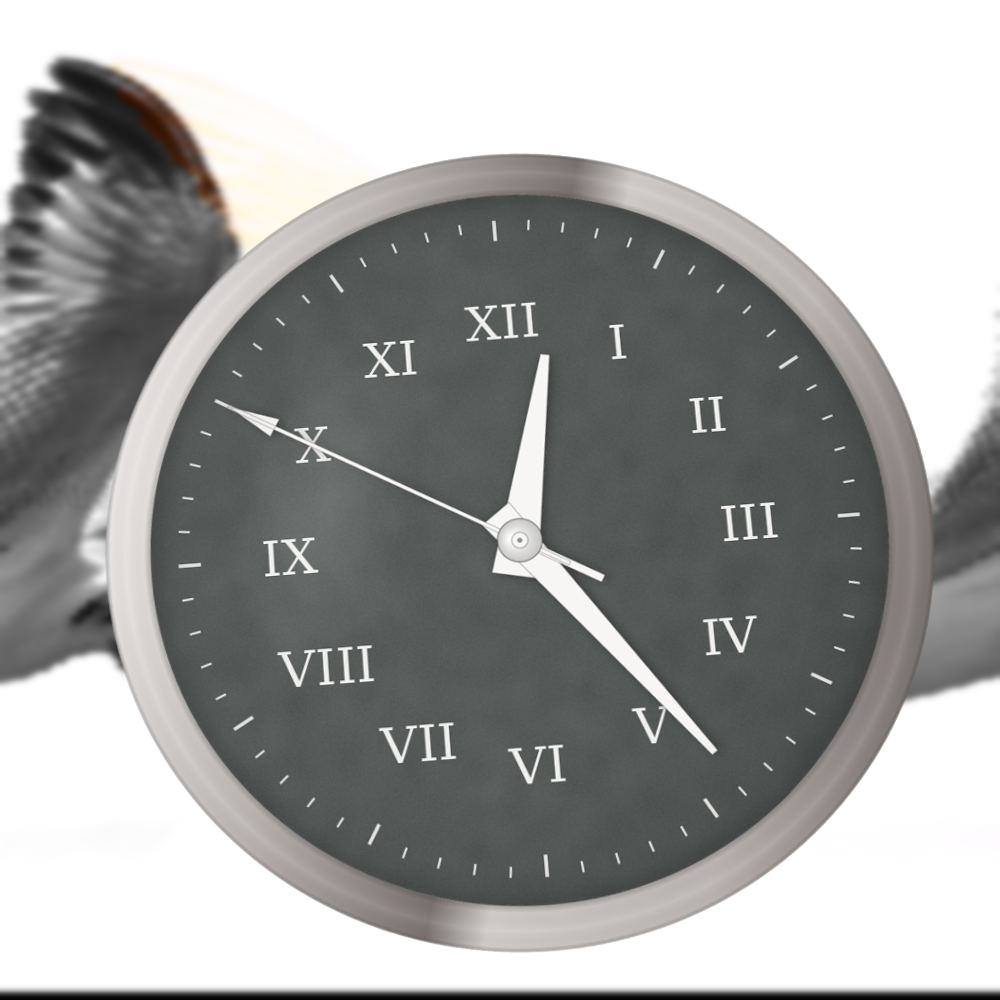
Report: {"hour": 12, "minute": 23, "second": 50}
